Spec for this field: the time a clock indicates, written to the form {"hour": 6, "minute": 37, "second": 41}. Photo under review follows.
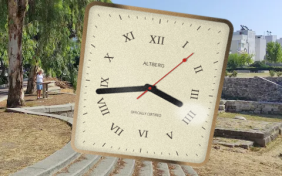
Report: {"hour": 3, "minute": 43, "second": 7}
